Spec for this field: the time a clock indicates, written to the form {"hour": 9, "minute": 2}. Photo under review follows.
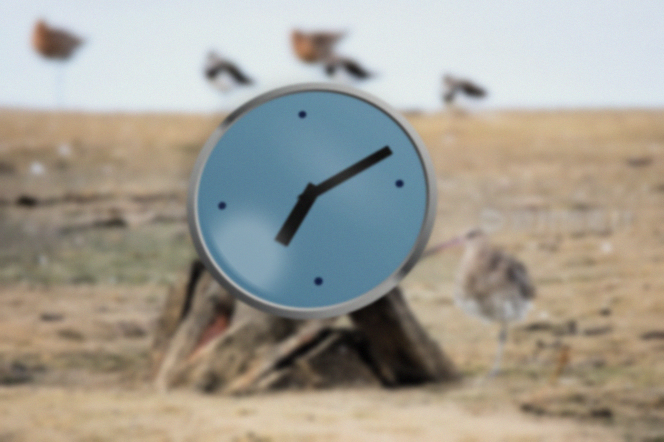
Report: {"hour": 7, "minute": 11}
